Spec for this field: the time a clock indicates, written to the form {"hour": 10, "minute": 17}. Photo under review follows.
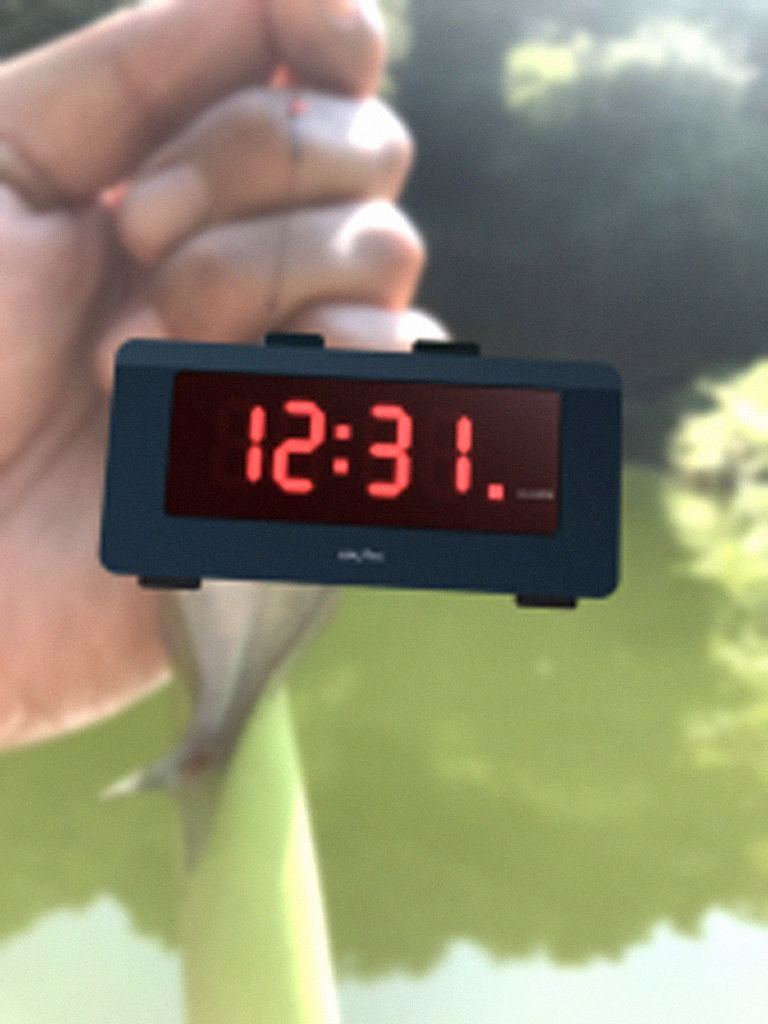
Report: {"hour": 12, "minute": 31}
